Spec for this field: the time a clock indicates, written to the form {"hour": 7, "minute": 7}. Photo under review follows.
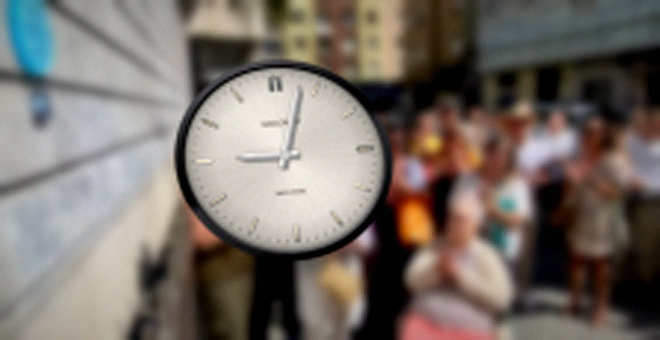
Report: {"hour": 9, "minute": 3}
